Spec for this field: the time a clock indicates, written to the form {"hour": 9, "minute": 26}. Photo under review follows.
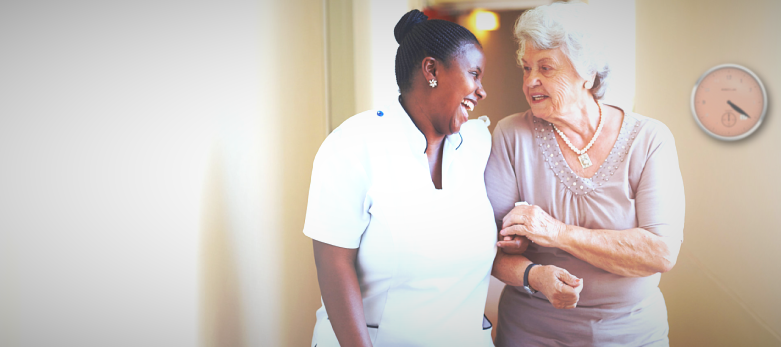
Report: {"hour": 4, "minute": 21}
